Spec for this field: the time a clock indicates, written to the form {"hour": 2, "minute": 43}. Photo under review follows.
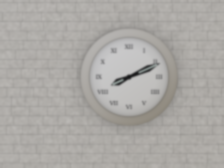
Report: {"hour": 8, "minute": 11}
